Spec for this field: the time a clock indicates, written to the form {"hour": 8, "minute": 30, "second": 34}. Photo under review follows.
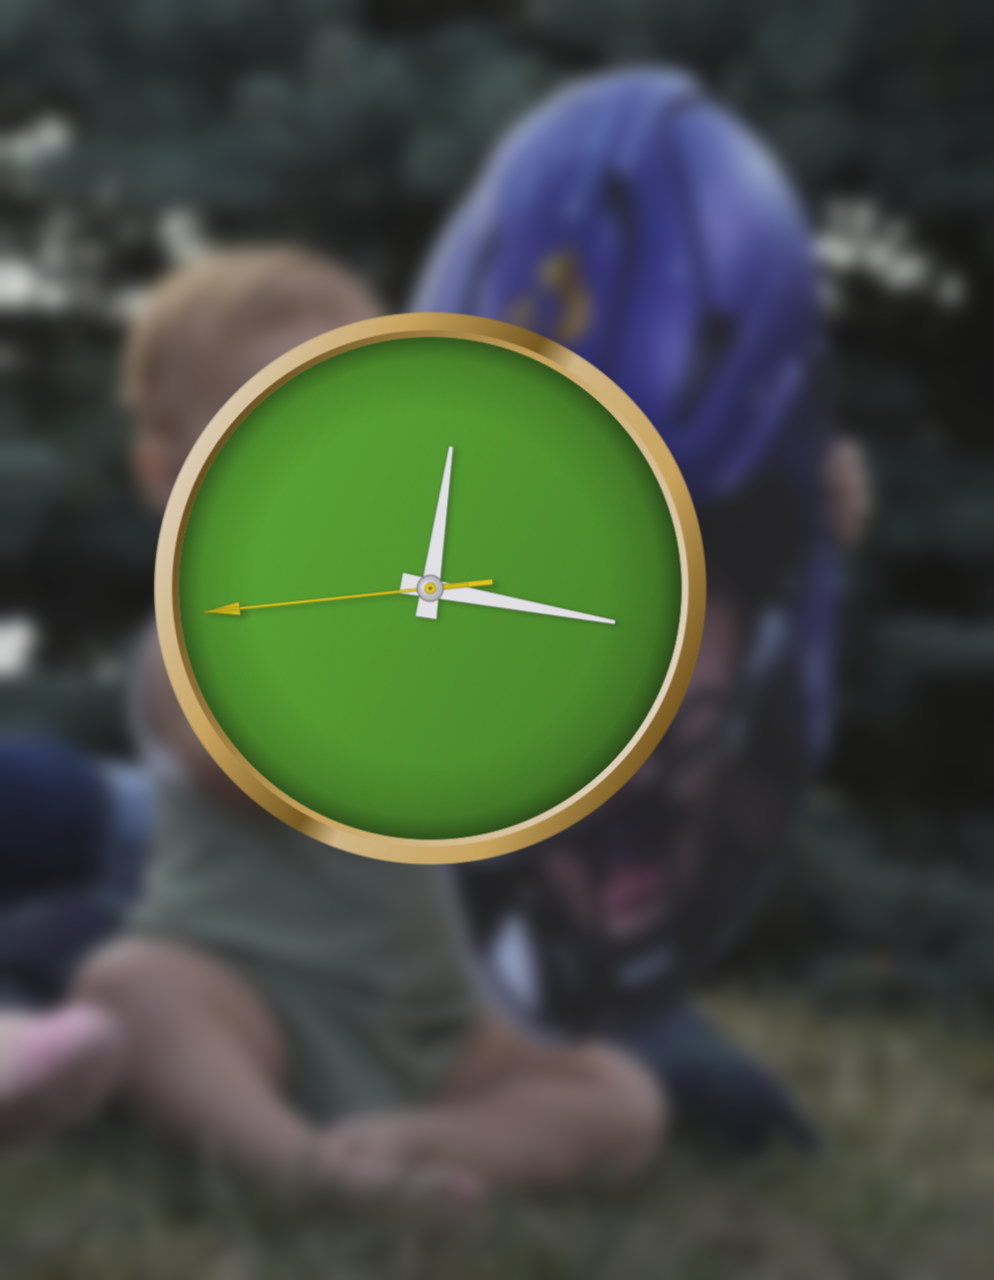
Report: {"hour": 12, "minute": 16, "second": 44}
